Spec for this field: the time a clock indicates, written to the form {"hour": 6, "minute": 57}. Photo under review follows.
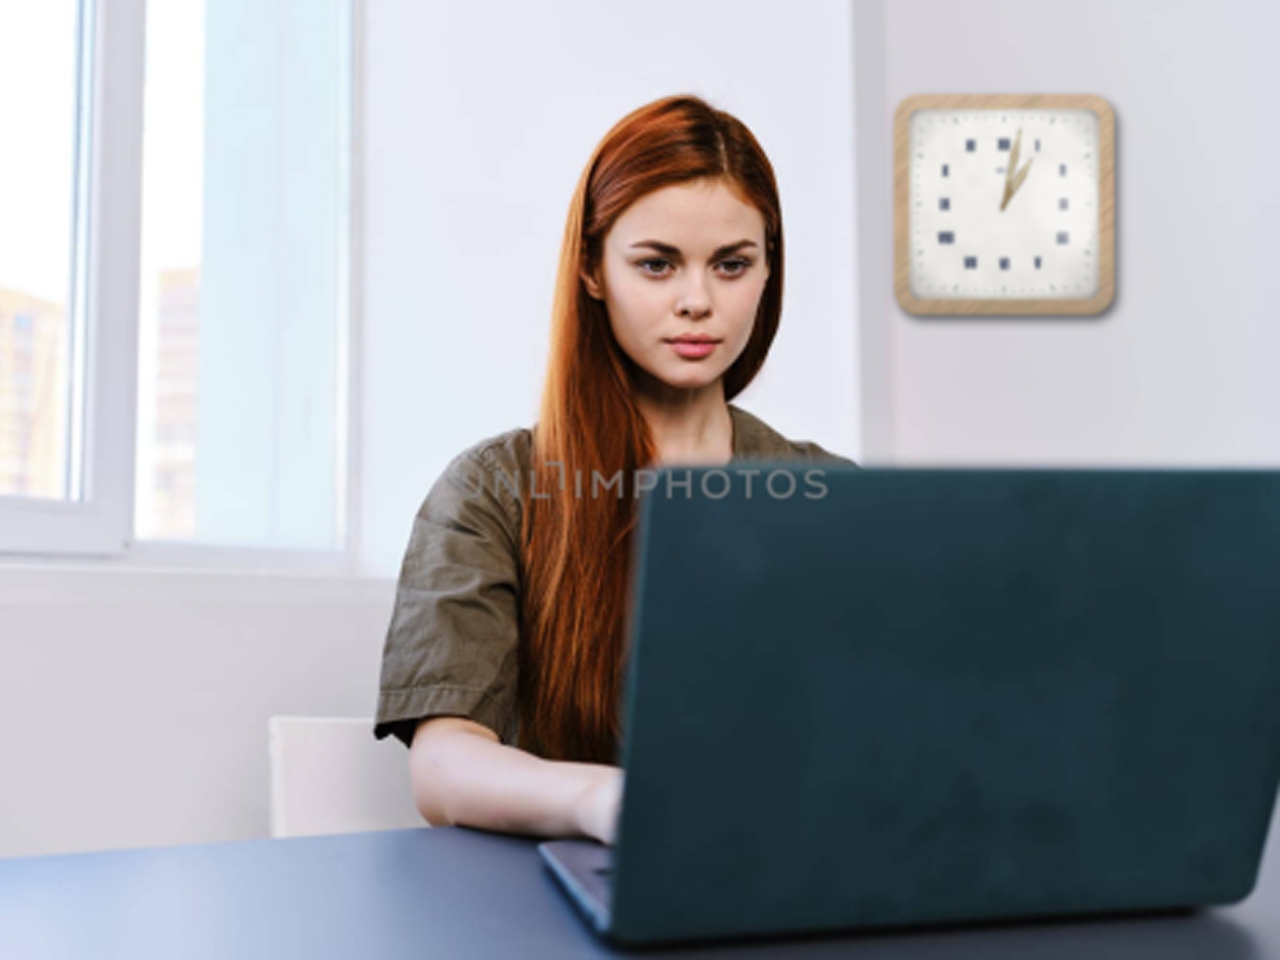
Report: {"hour": 1, "minute": 2}
